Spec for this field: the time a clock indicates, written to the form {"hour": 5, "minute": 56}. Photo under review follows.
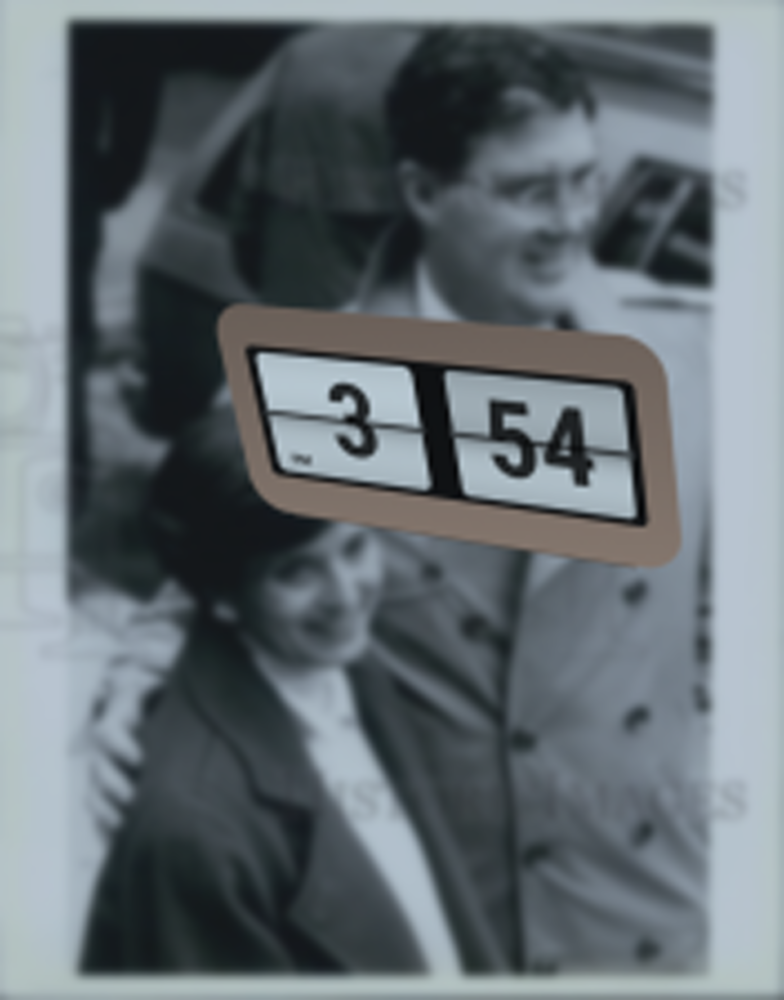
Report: {"hour": 3, "minute": 54}
